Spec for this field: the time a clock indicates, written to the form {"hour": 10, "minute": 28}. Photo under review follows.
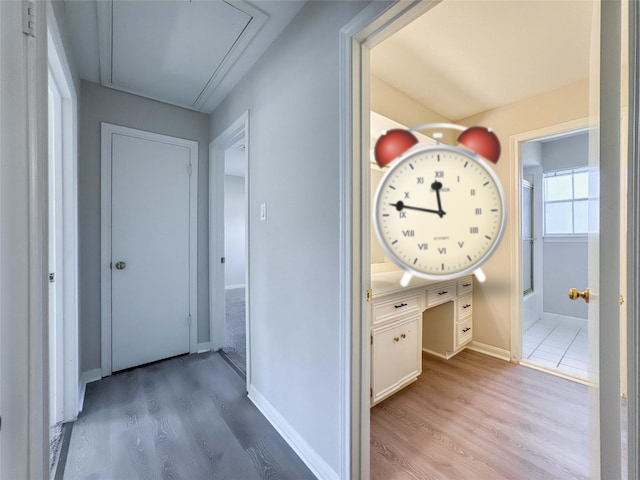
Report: {"hour": 11, "minute": 47}
